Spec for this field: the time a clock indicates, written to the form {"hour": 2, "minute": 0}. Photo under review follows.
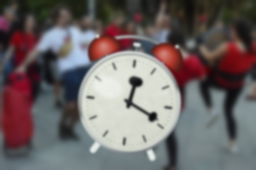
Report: {"hour": 12, "minute": 19}
